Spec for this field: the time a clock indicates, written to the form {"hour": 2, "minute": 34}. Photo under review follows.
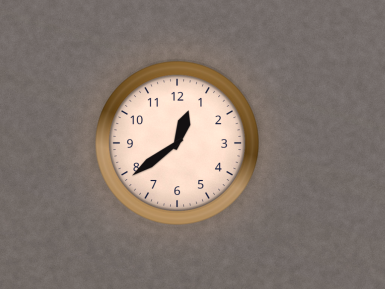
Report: {"hour": 12, "minute": 39}
